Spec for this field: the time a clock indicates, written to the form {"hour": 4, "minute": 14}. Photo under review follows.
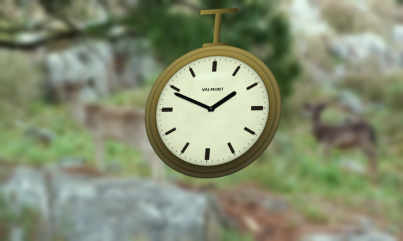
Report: {"hour": 1, "minute": 49}
